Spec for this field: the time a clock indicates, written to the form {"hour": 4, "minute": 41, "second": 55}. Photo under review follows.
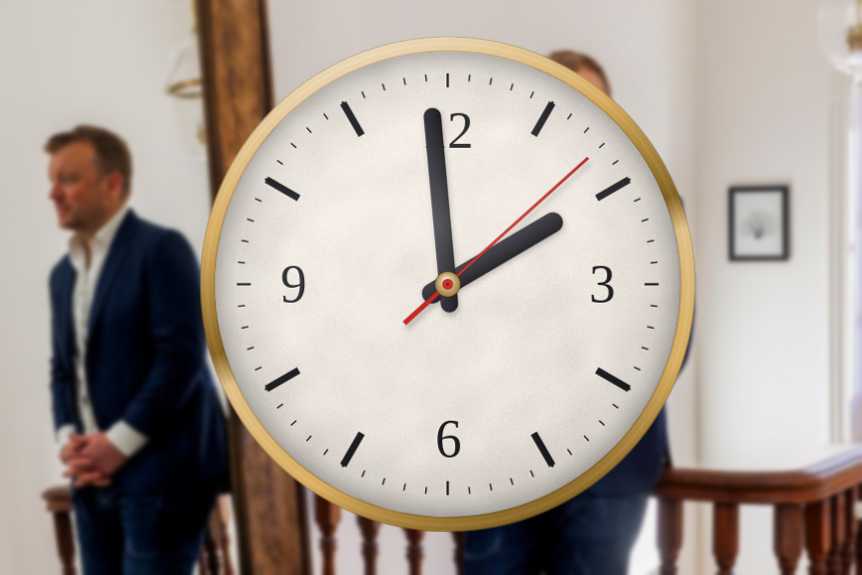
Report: {"hour": 1, "minute": 59, "second": 8}
